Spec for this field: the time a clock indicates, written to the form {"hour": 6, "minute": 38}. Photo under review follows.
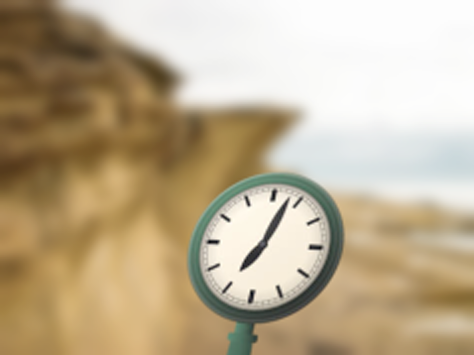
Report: {"hour": 7, "minute": 3}
